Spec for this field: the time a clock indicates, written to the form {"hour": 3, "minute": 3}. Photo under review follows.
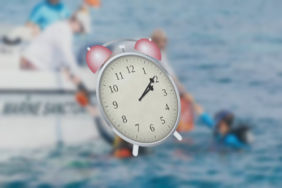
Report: {"hour": 2, "minute": 9}
